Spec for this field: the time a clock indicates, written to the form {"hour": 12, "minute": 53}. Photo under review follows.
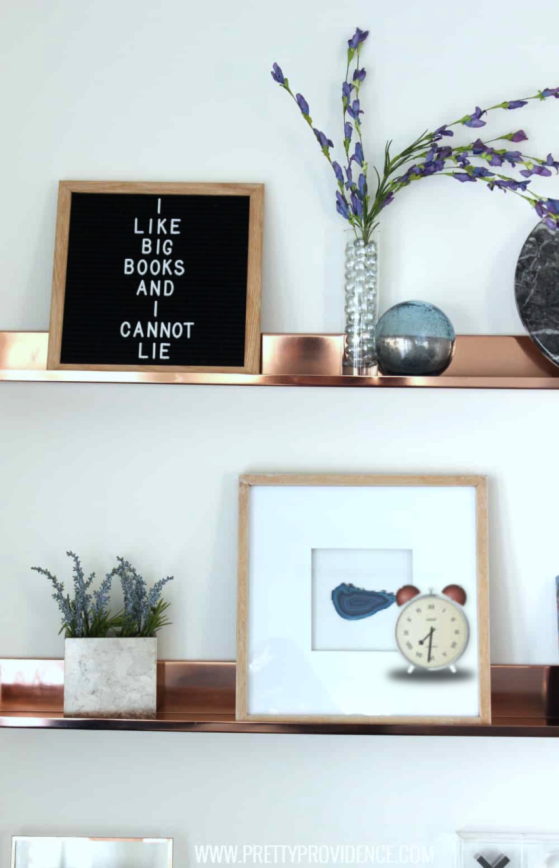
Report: {"hour": 7, "minute": 31}
